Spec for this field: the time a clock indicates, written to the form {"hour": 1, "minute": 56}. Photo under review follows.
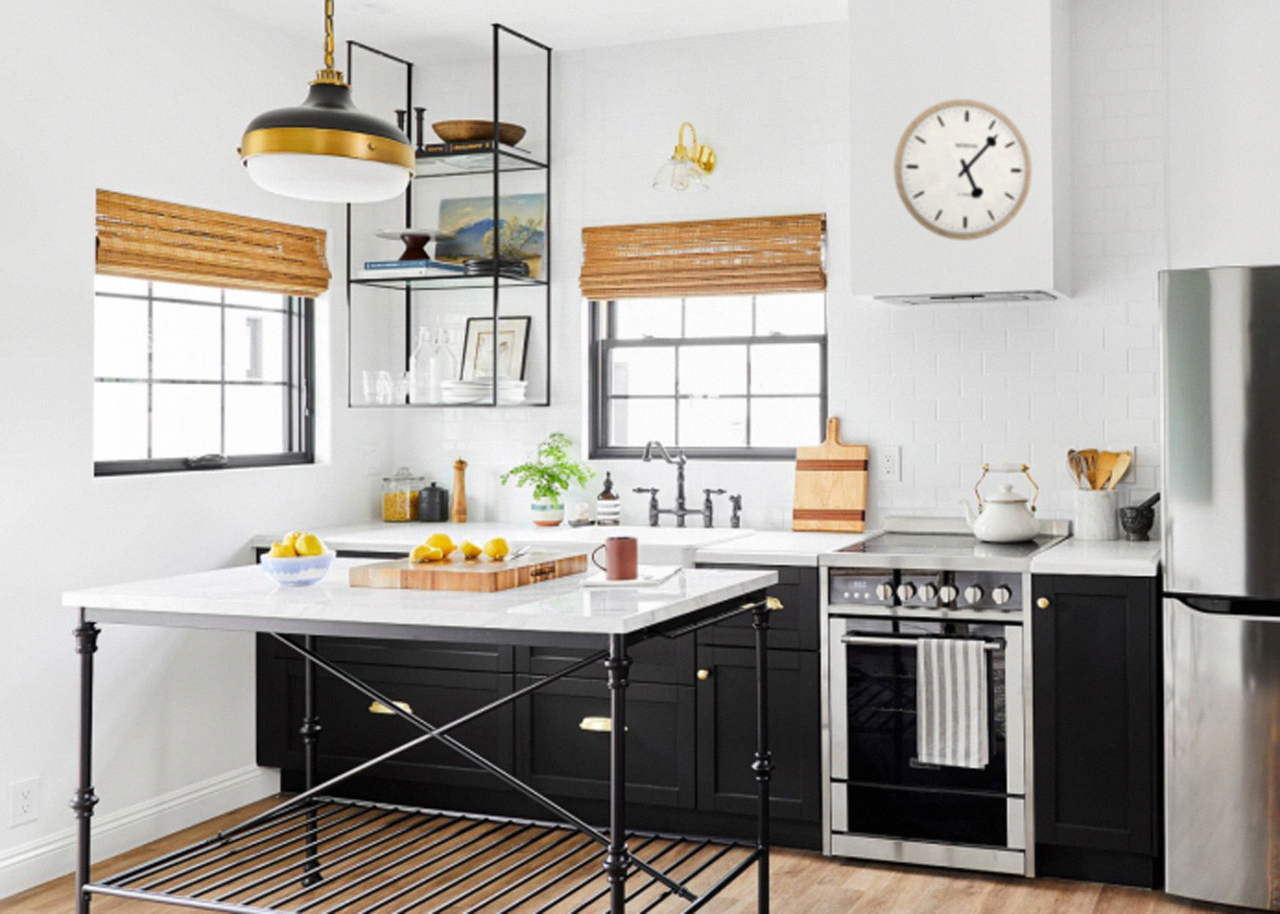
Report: {"hour": 5, "minute": 7}
